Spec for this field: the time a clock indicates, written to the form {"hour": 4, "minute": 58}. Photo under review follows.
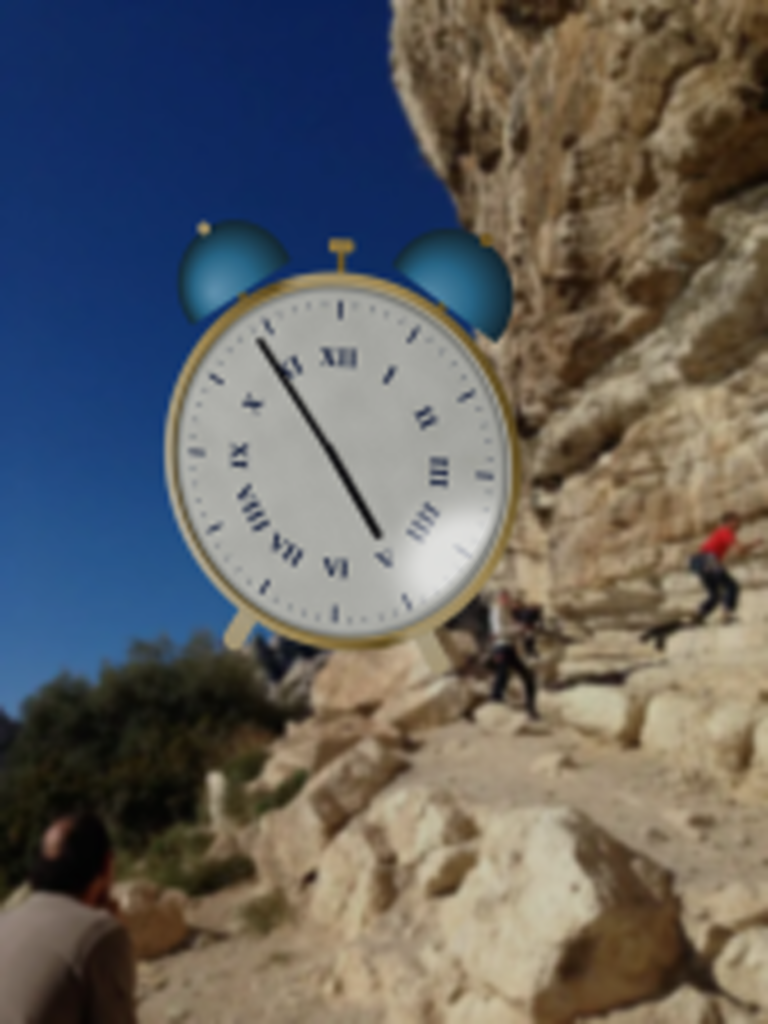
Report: {"hour": 4, "minute": 54}
